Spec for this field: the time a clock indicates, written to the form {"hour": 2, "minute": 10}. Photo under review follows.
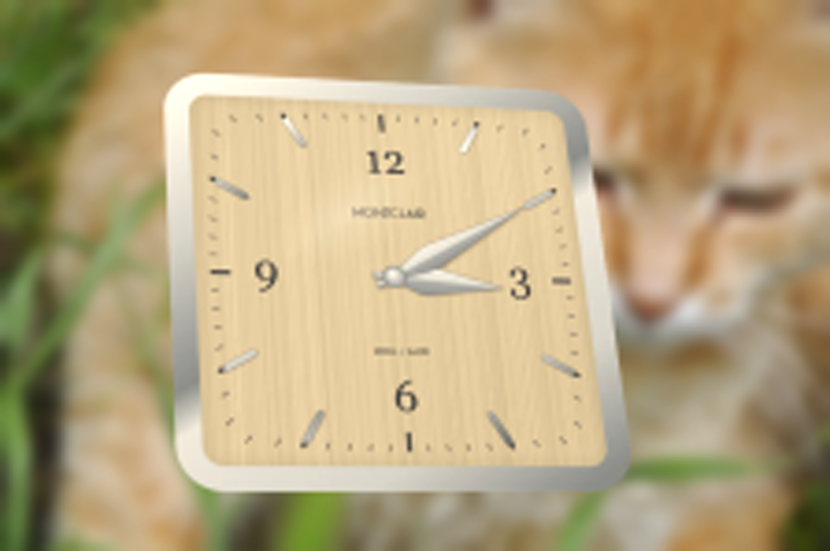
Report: {"hour": 3, "minute": 10}
